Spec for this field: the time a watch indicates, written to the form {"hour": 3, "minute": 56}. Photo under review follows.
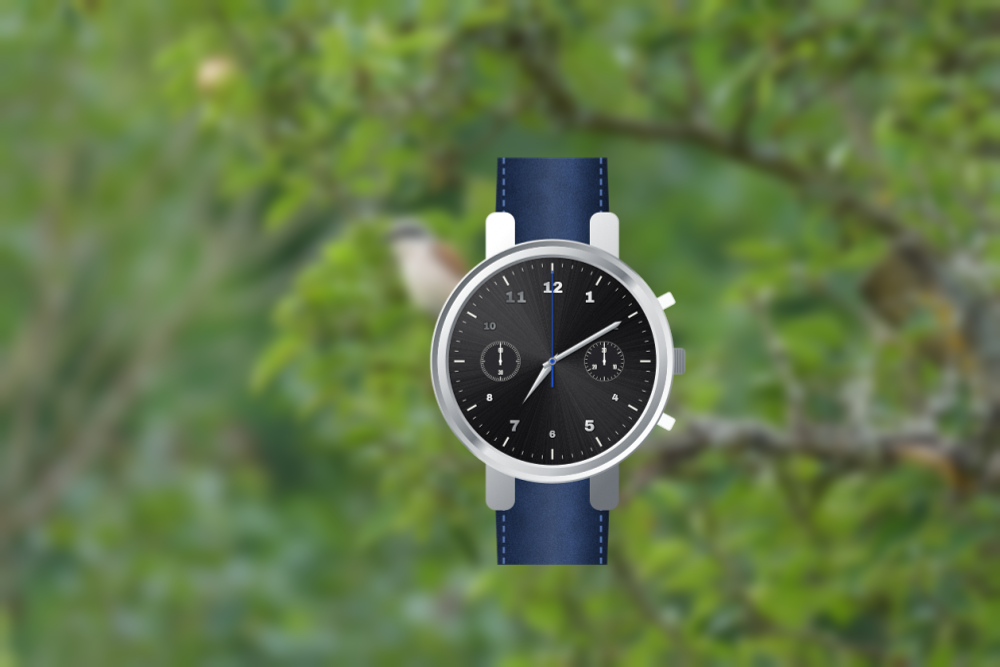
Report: {"hour": 7, "minute": 10}
